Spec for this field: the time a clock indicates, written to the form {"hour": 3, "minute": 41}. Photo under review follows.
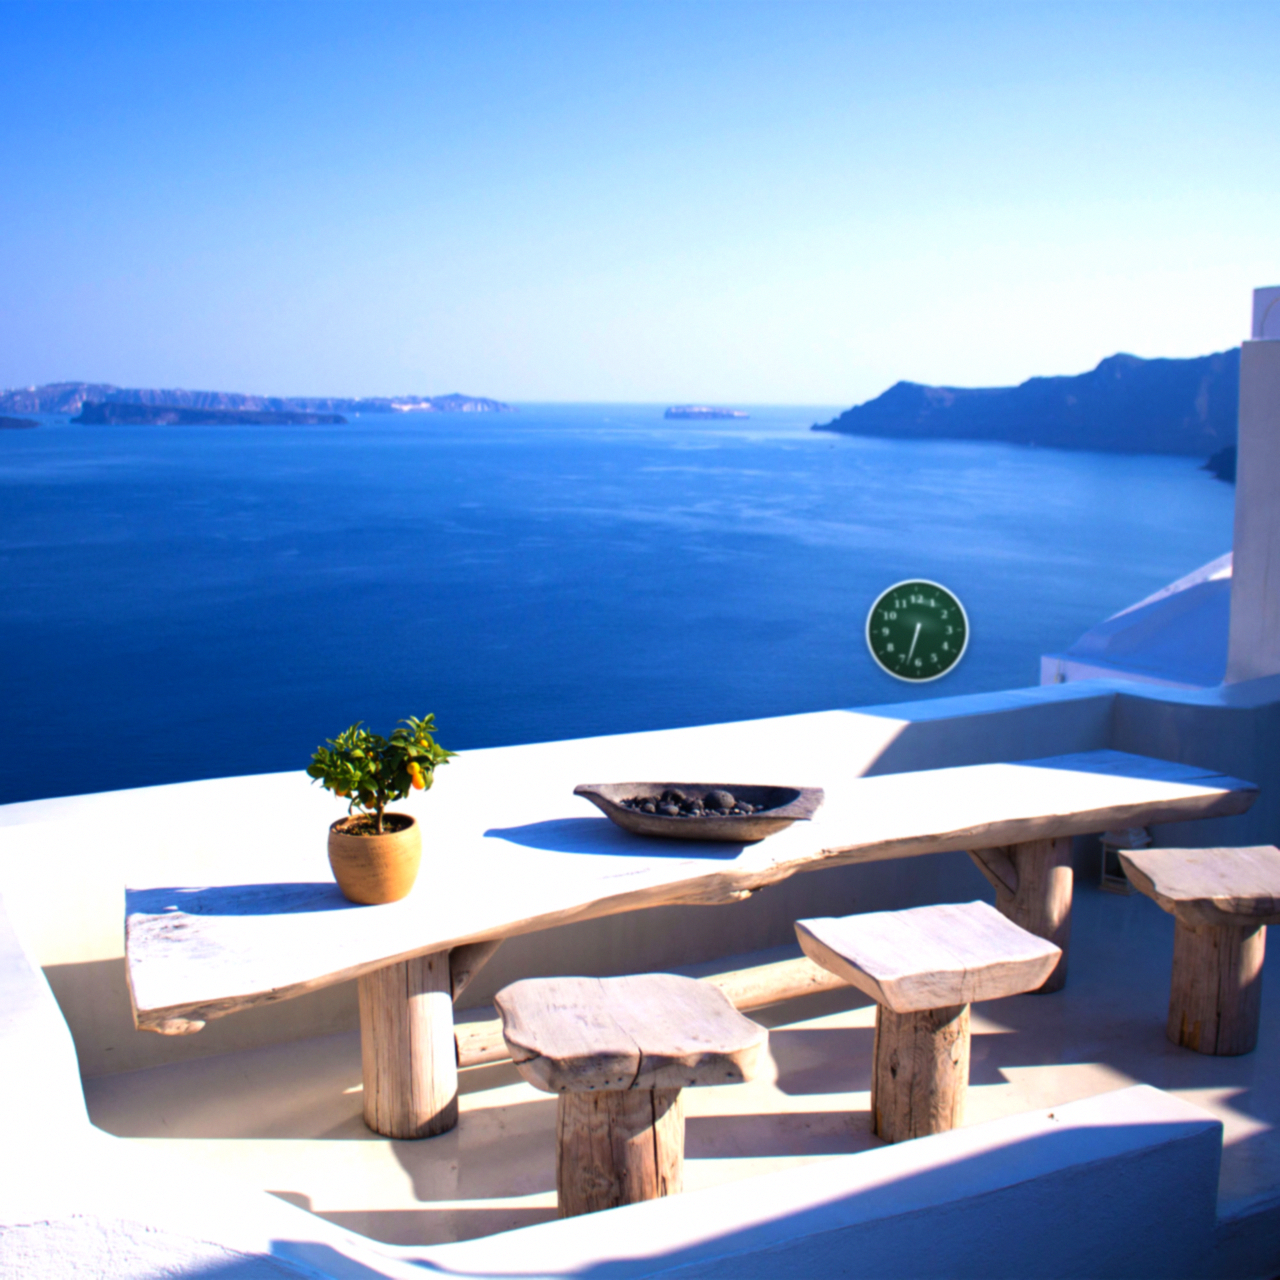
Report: {"hour": 6, "minute": 33}
